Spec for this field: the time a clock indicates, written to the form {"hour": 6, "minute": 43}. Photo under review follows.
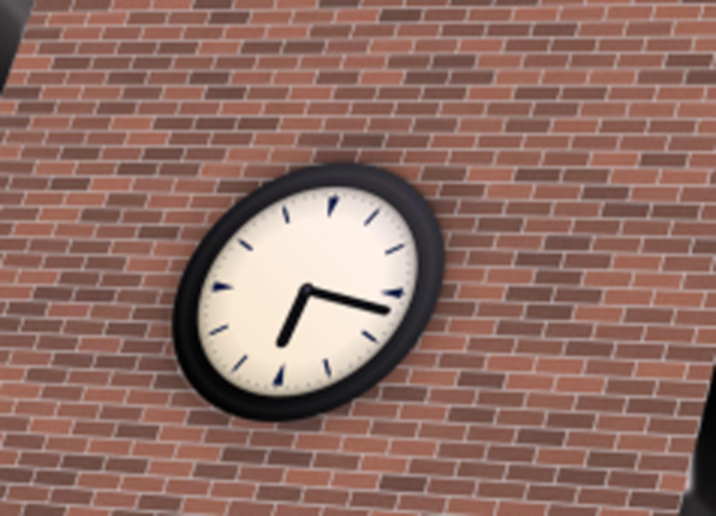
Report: {"hour": 6, "minute": 17}
